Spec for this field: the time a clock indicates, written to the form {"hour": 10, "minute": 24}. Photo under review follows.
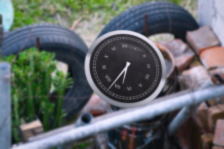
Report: {"hour": 6, "minute": 37}
